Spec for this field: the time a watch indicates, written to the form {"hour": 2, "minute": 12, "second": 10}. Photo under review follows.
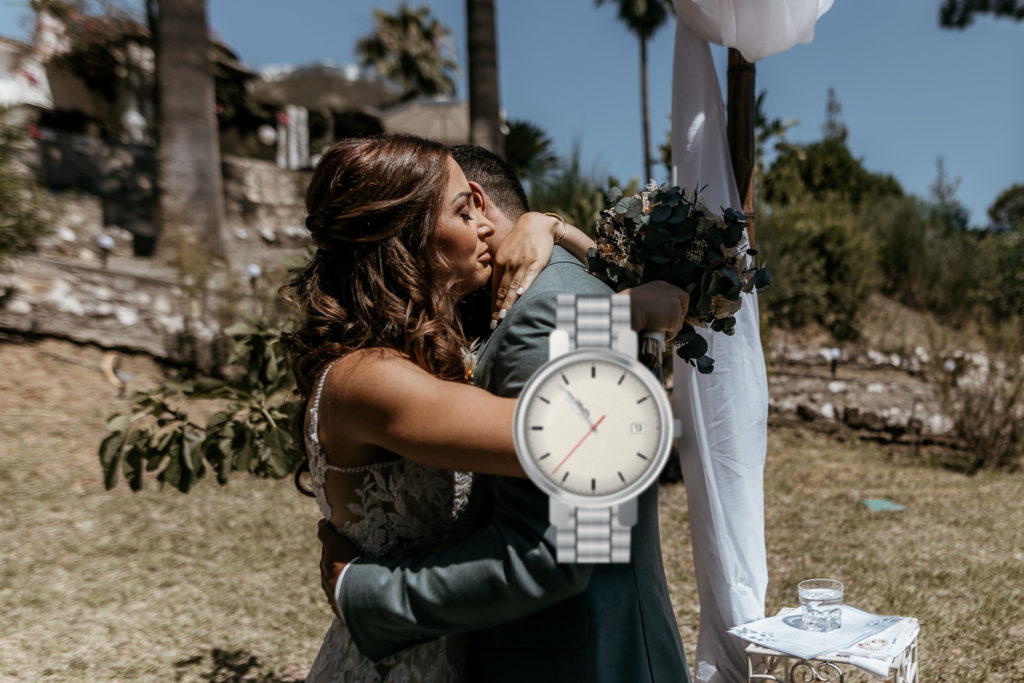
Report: {"hour": 10, "minute": 53, "second": 37}
